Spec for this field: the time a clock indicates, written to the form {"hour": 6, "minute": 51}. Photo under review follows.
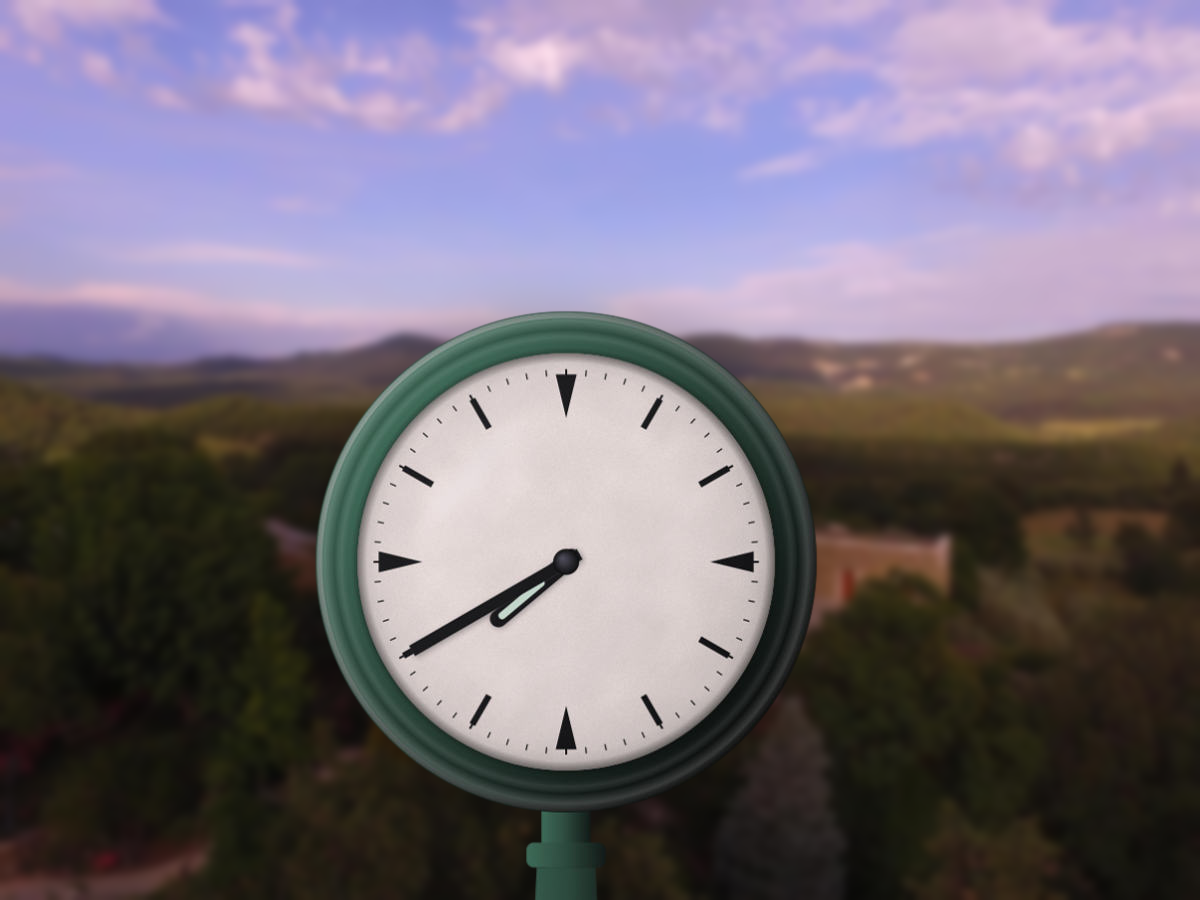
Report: {"hour": 7, "minute": 40}
